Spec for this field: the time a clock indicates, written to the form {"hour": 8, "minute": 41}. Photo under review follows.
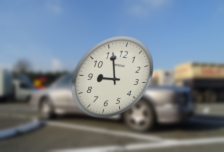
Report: {"hour": 8, "minute": 56}
